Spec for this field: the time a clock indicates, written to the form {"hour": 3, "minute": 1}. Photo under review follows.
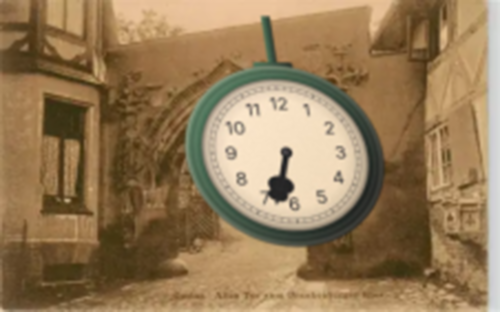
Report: {"hour": 6, "minute": 33}
